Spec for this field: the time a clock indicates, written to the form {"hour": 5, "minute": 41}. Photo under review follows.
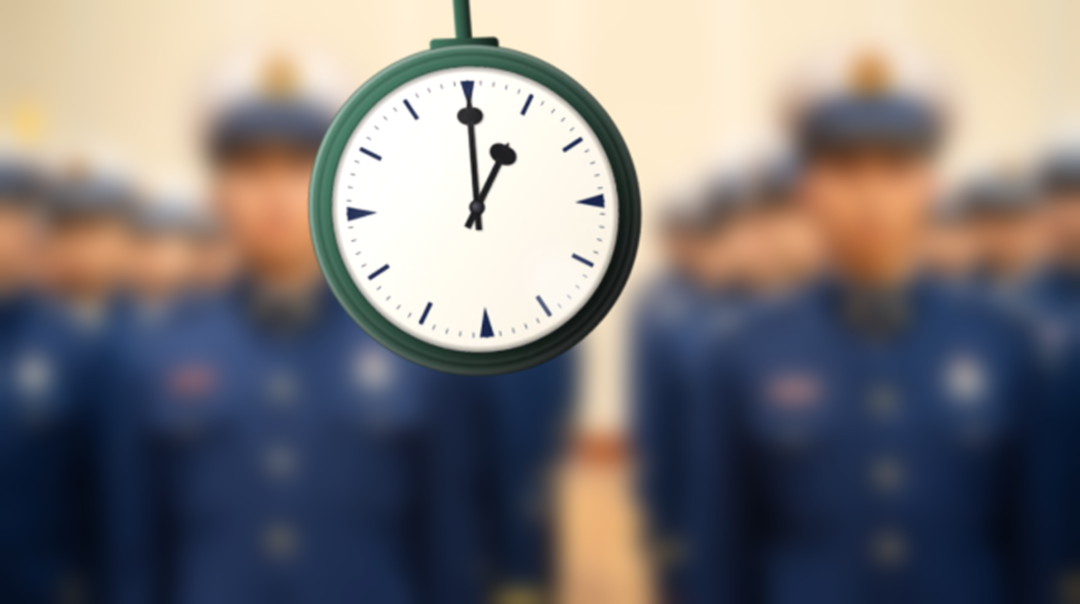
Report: {"hour": 1, "minute": 0}
